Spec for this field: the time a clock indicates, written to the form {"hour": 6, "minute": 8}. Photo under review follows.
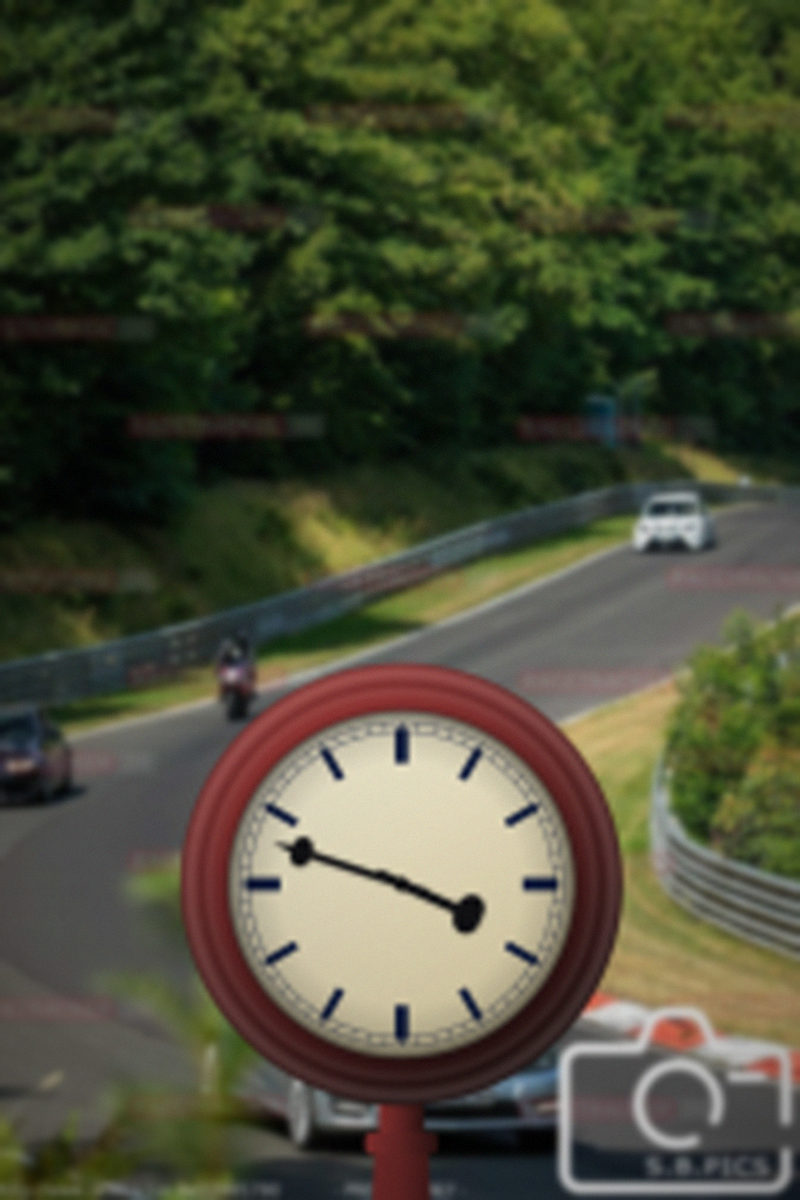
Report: {"hour": 3, "minute": 48}
